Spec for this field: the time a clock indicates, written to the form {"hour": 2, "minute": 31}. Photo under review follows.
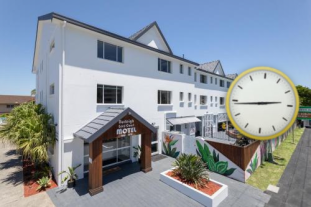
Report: {"hour": 2, "minute": 44}
